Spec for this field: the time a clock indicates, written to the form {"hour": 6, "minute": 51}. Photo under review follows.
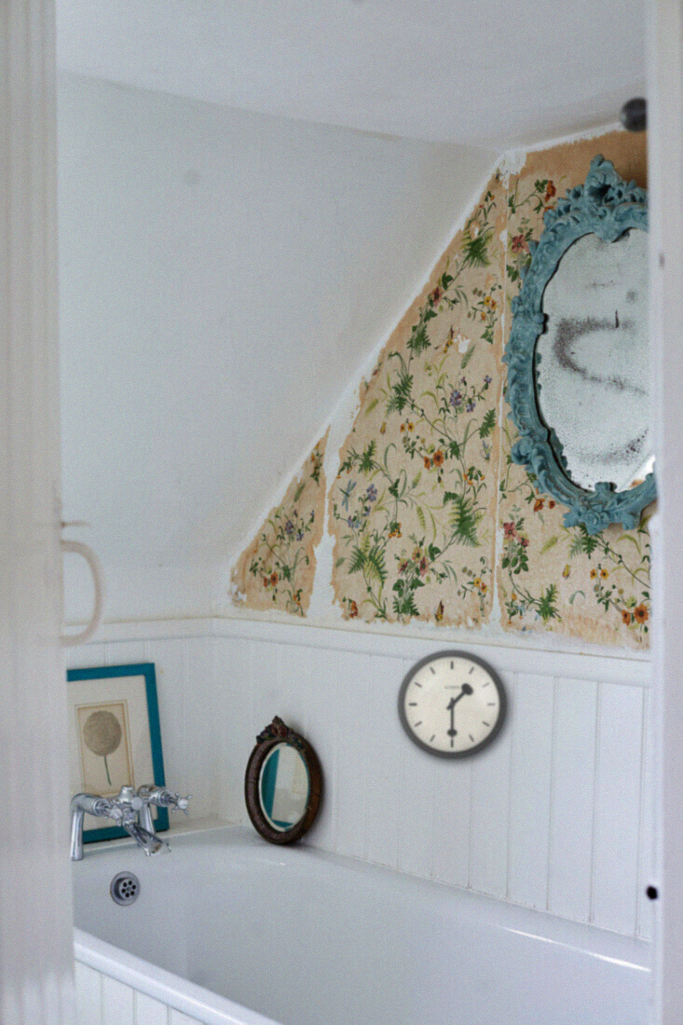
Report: {"hour": 1, "minute": 30}
